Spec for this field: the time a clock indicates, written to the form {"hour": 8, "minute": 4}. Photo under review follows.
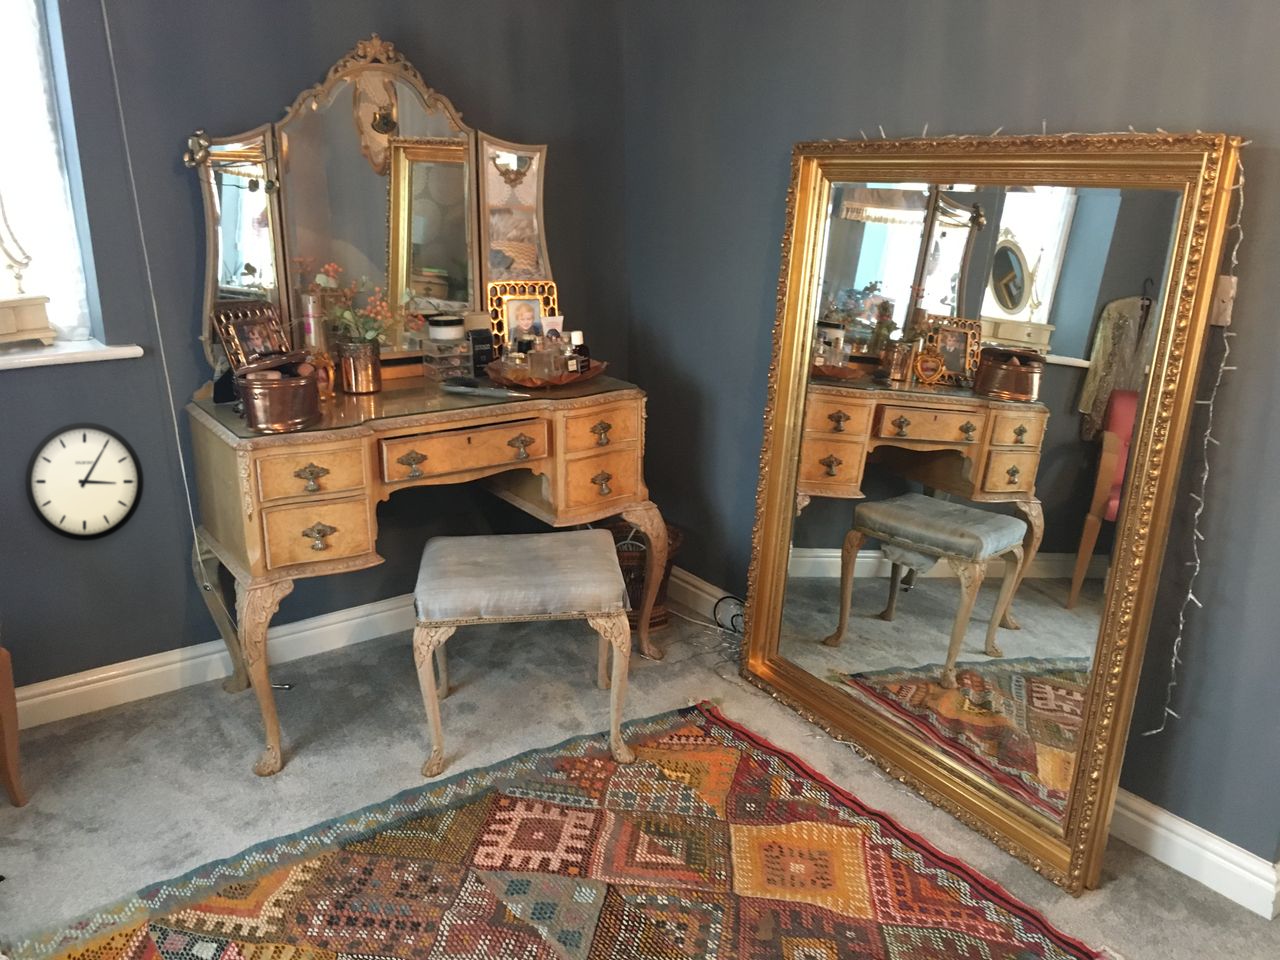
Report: {"hour": 3, "minute": 5}
